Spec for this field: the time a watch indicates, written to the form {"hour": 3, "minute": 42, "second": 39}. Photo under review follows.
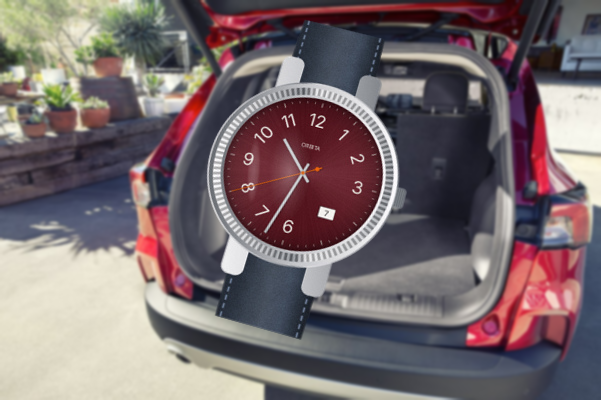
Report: {"hour": 10, "minute": 32, "second": 40}
